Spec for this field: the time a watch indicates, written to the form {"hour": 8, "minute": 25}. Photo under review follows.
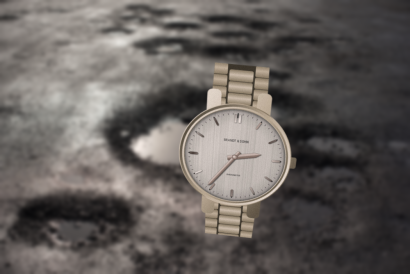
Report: {"hour": 2, "minute": 36}
